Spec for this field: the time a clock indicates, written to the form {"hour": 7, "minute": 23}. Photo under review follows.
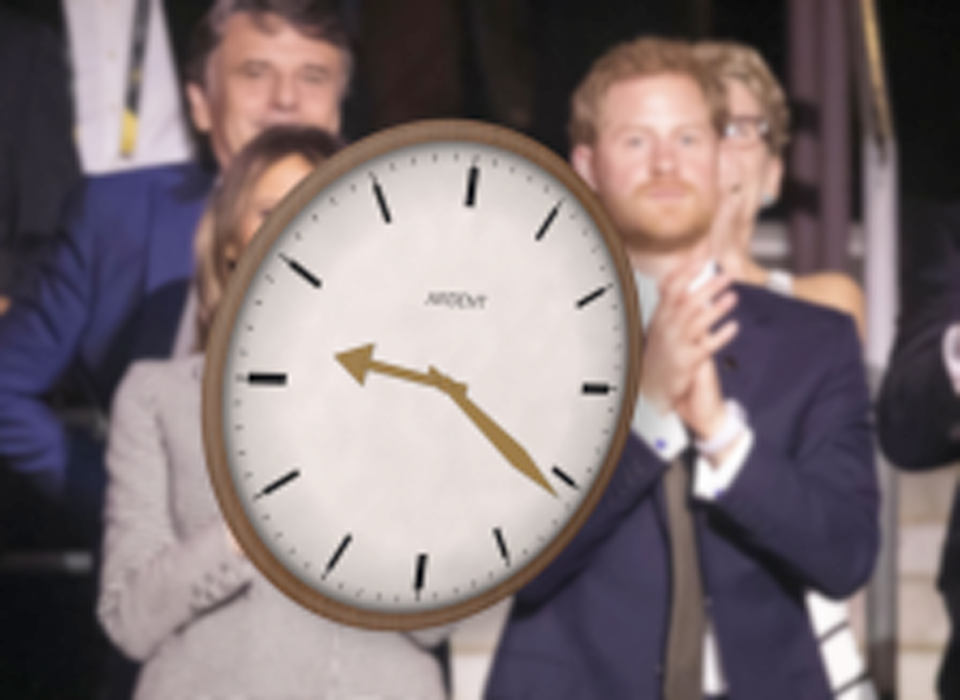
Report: {"hour": 9, "minute": 21}
